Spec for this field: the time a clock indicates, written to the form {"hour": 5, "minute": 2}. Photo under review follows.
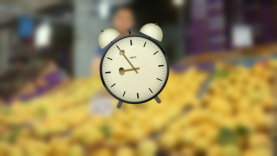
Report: {"hour": 8, "minute": 55}
